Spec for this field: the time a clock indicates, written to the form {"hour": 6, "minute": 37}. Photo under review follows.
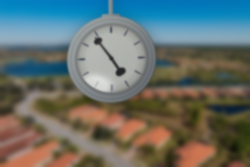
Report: {"hour": 4, "minute": 54}
